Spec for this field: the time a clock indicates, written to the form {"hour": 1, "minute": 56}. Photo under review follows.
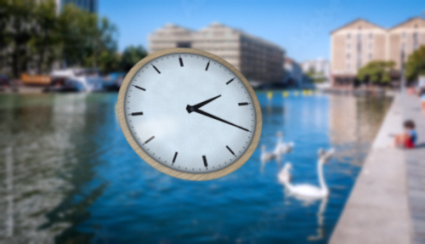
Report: {"hour": 2, "minute": 20}
